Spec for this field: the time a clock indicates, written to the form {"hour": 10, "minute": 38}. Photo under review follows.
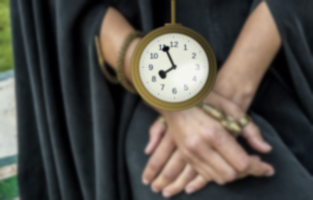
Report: {"hour": 7, "minute": 56}
